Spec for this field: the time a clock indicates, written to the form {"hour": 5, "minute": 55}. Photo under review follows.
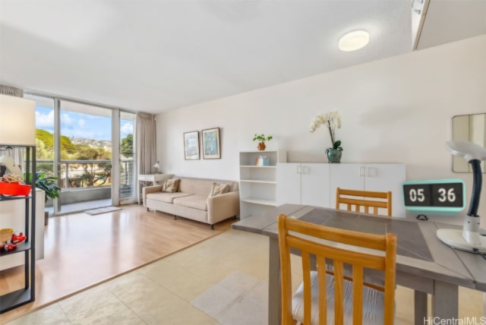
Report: {"hour": 5, "minute": 36}
